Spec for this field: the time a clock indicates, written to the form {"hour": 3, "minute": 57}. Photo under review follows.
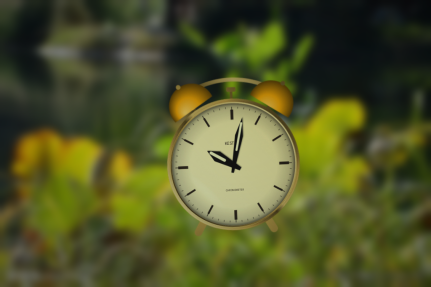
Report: {"hour": 10, "minute": 2}
